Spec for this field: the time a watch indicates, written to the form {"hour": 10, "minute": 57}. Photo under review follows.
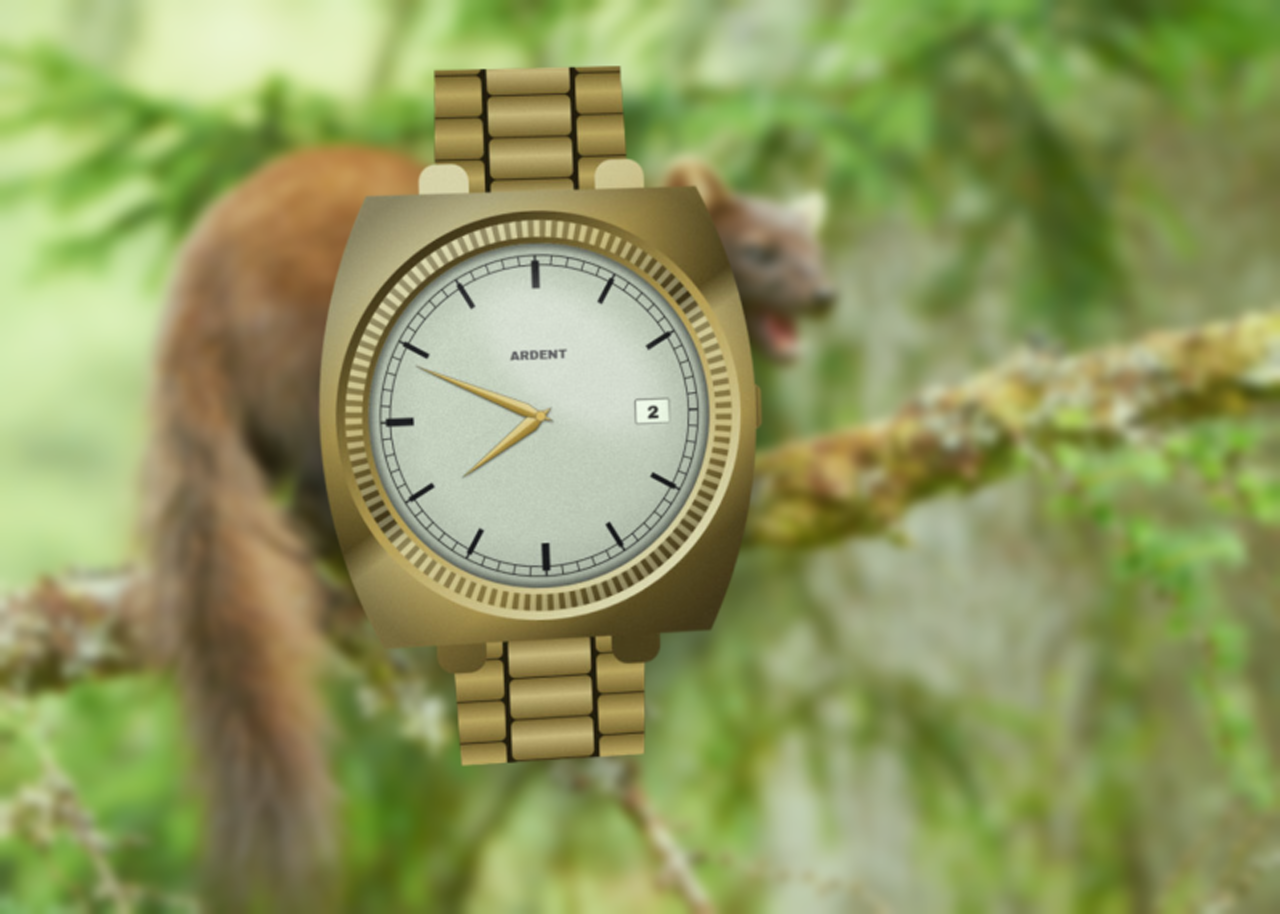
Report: {"hour": 7, "minute": 49}
